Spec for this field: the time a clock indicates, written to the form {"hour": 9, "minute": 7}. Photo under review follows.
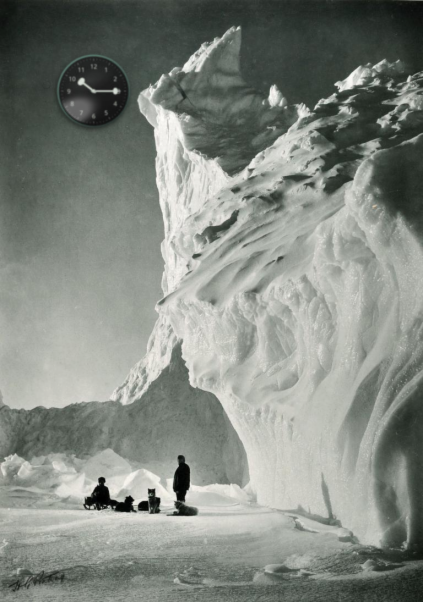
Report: {"hour": 10, "minute": 15}
